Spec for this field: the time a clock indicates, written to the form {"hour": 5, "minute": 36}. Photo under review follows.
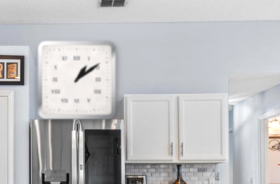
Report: {"hour": 1, "minute": 9}
